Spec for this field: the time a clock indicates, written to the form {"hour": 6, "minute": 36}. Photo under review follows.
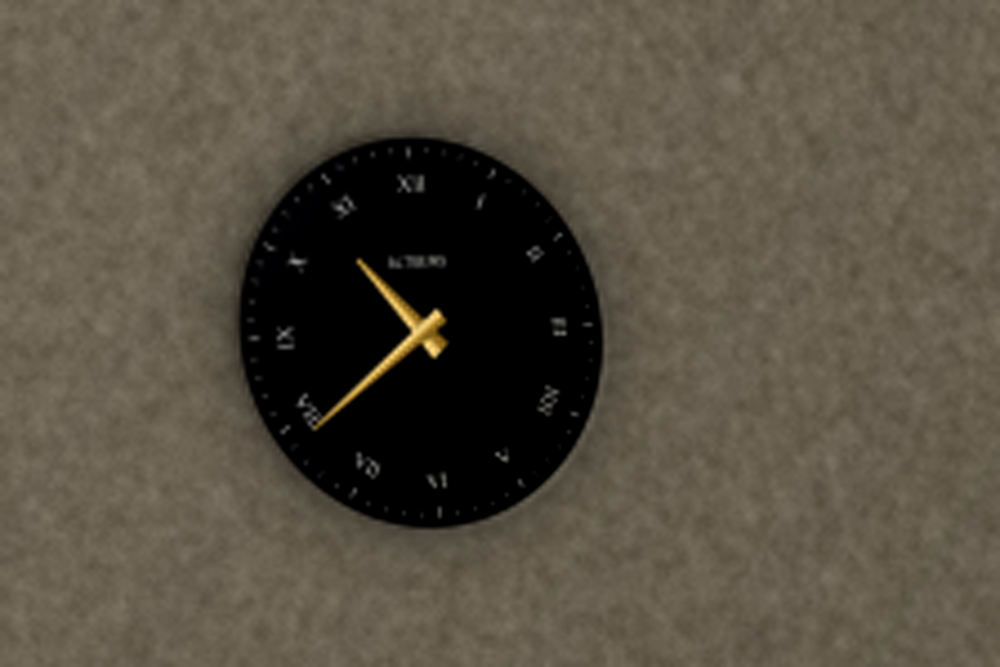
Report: {"hour": 10, "minute": 39}
